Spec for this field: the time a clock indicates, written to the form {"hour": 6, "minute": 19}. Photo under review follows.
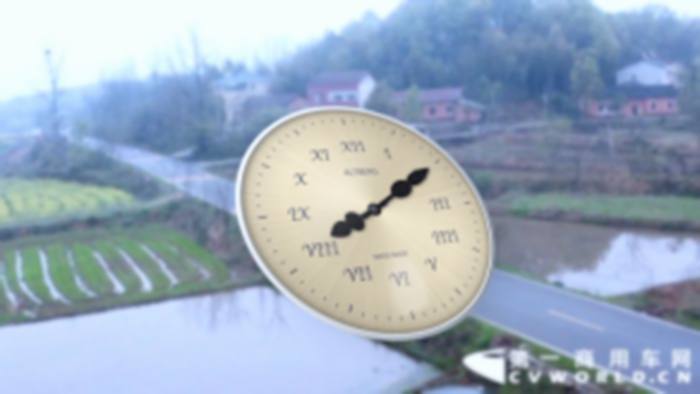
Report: {"hour": 8, "minute": 10}
